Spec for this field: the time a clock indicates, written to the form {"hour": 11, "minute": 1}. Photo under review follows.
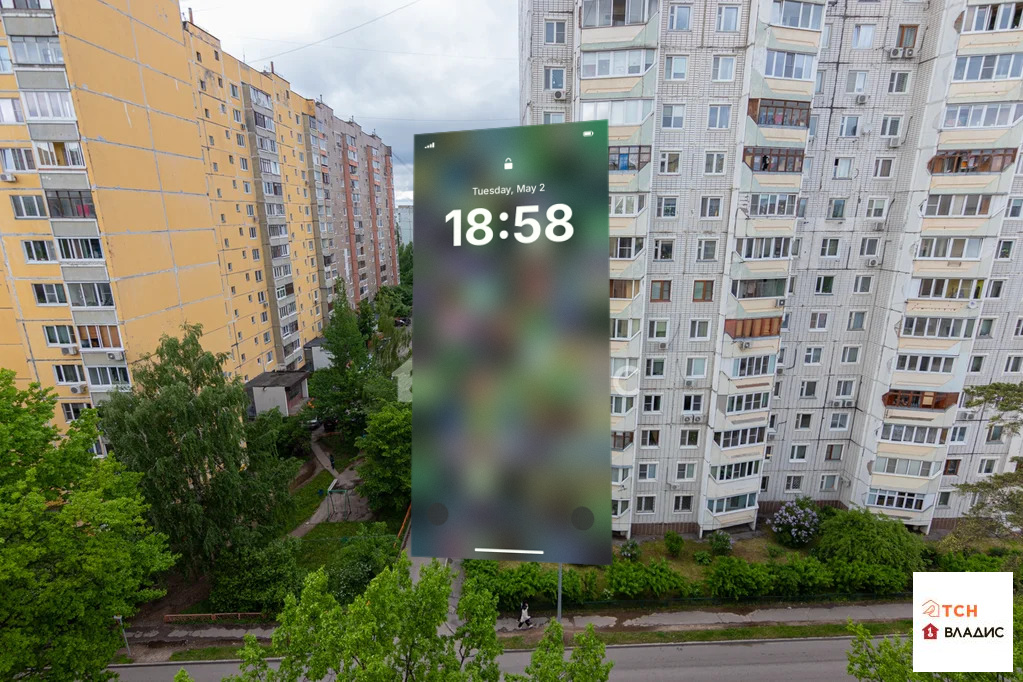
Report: {"hour": 18, "minute": 58}
